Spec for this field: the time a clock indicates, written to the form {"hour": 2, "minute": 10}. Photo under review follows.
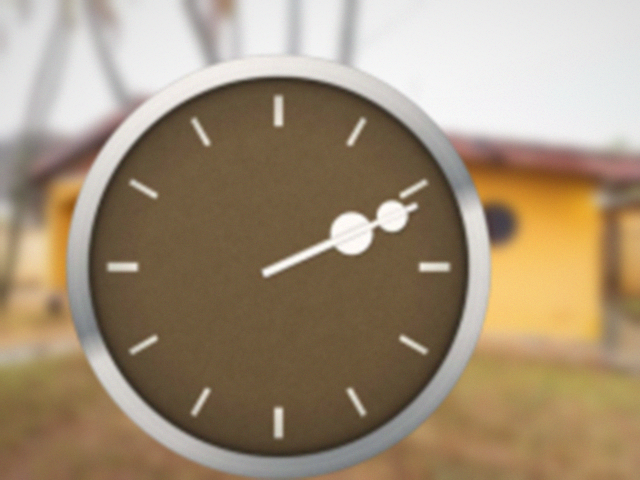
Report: {"hour": 2, "minute": 11}
